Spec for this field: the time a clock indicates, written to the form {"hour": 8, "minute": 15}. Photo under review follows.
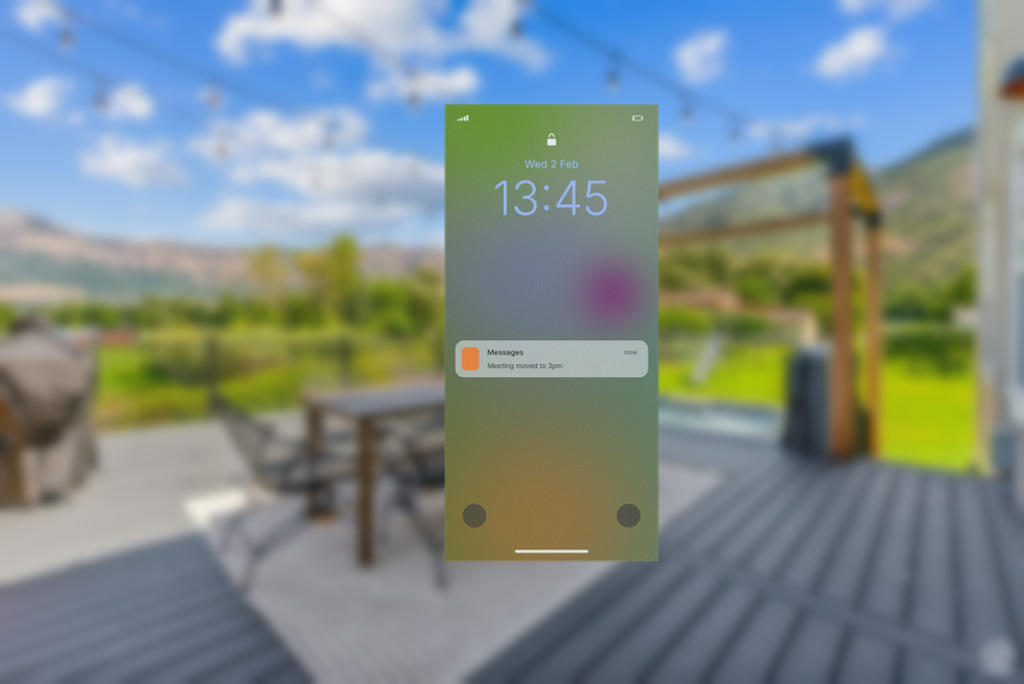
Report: {"hour": 13, "minute": 45}
